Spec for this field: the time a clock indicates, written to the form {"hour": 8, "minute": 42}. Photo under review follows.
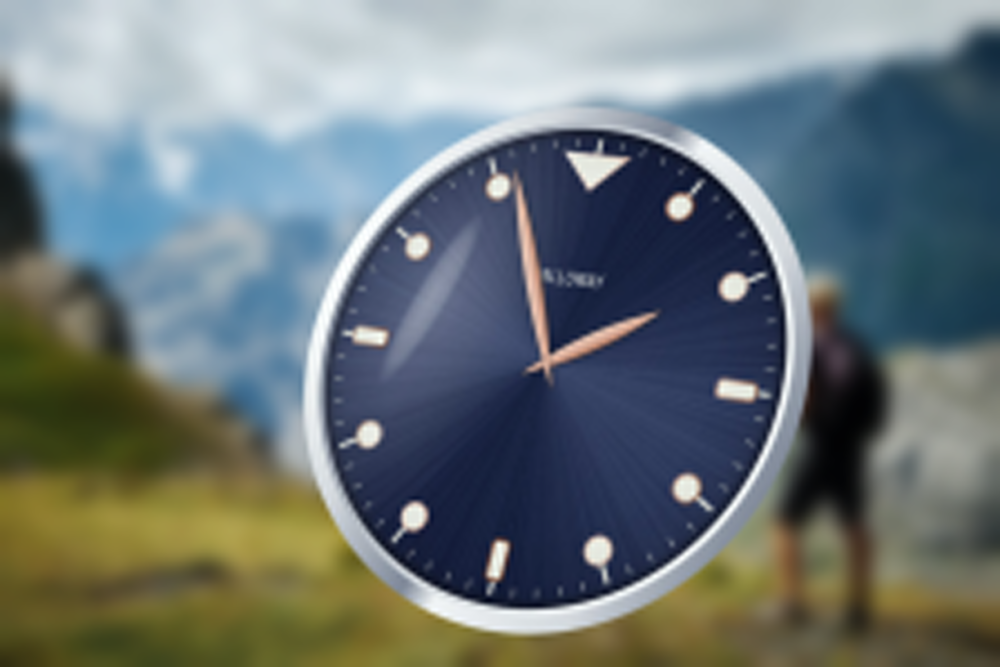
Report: {"hour": 1, "minute": 56}
